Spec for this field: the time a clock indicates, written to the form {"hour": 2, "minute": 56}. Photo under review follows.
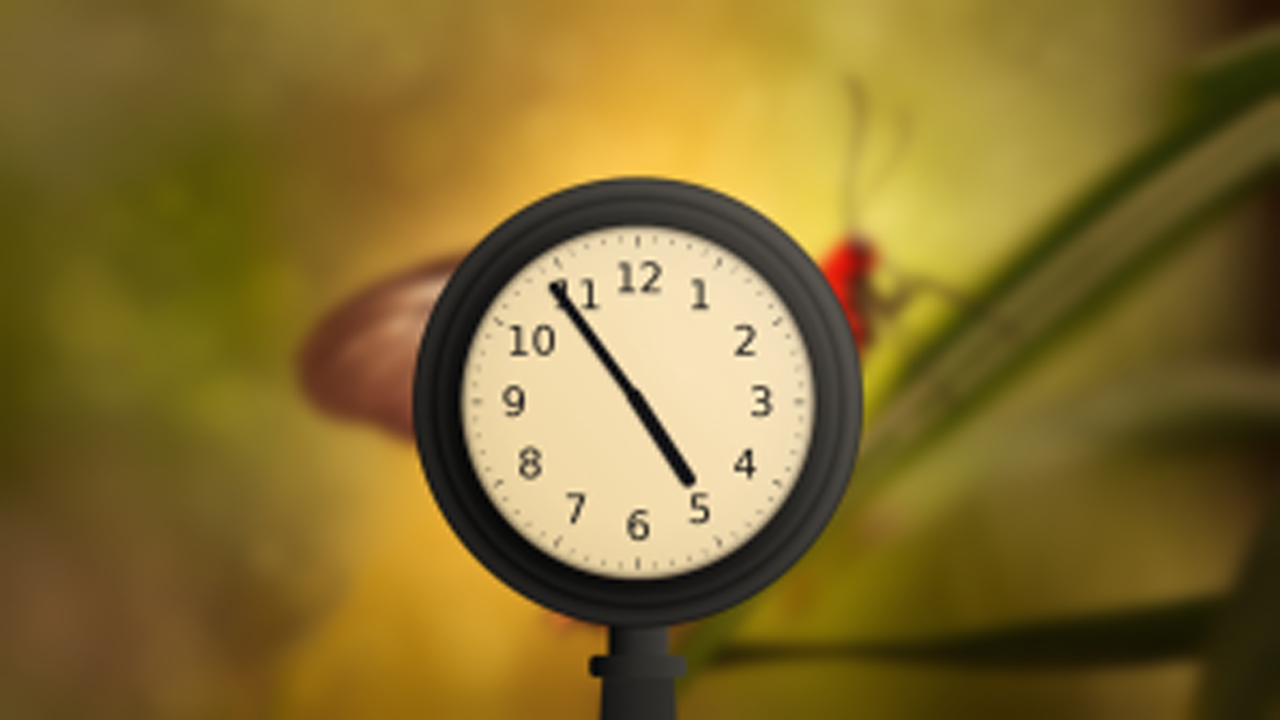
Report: {"hour": 4, "minute": 54}
